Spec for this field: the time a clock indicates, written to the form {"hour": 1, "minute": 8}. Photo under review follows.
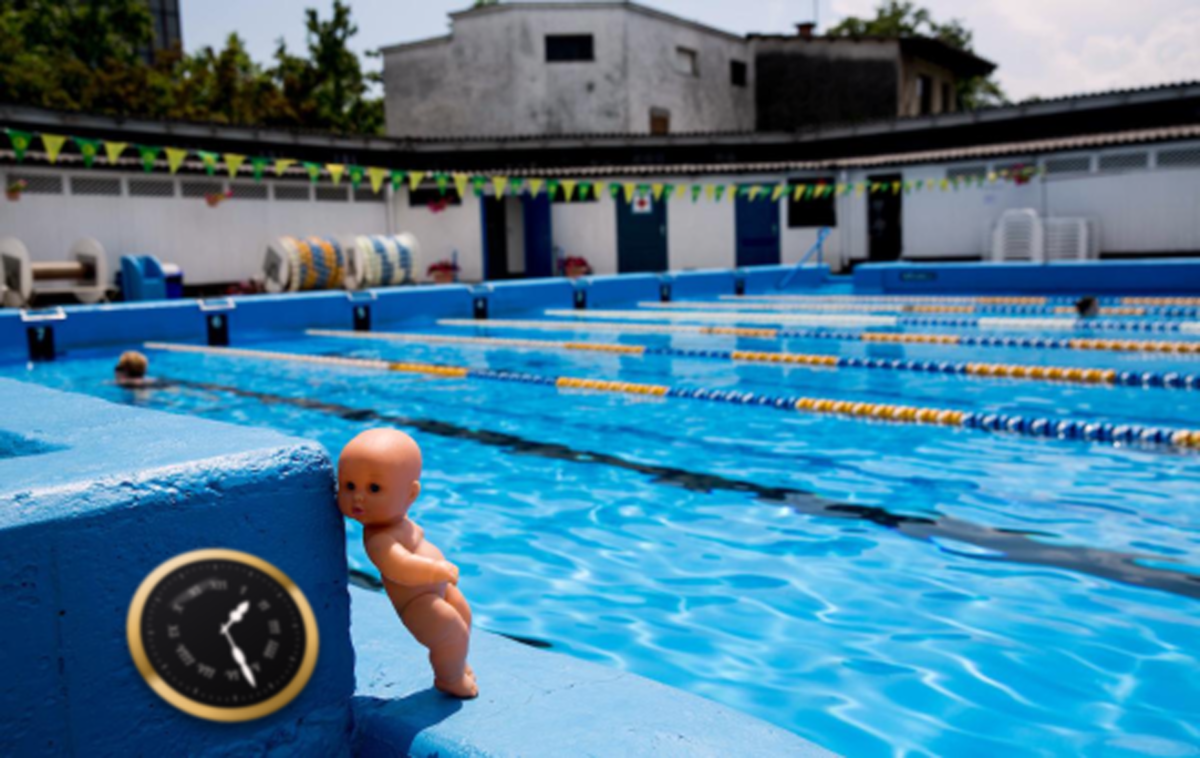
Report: {"hour": 1, "minute": 27}
